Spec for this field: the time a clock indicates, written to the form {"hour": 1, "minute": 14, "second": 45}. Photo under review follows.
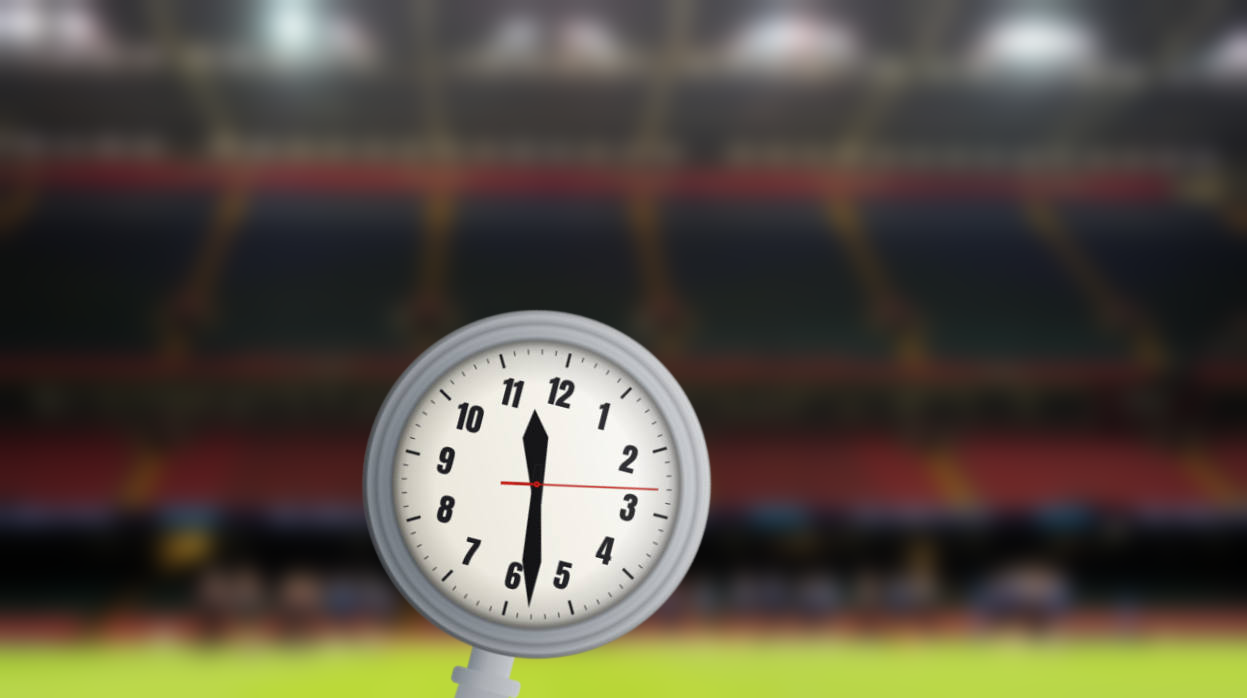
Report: {"hour": 11, "minute": 28, "second": 13}
